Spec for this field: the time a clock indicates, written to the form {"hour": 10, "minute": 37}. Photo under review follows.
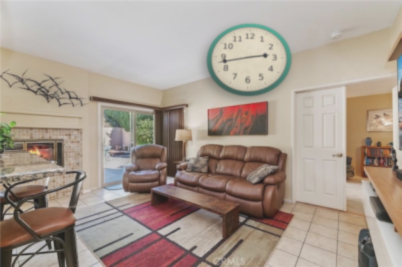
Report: {"hour": 2, "minute": 43}
